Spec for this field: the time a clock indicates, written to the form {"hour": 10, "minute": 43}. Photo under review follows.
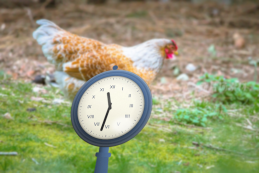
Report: {"hour": 11, "minute": 32}
